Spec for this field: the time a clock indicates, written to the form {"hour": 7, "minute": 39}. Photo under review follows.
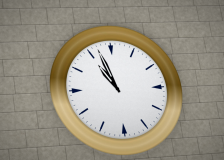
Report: {"hour": 10, "minute": 57}
